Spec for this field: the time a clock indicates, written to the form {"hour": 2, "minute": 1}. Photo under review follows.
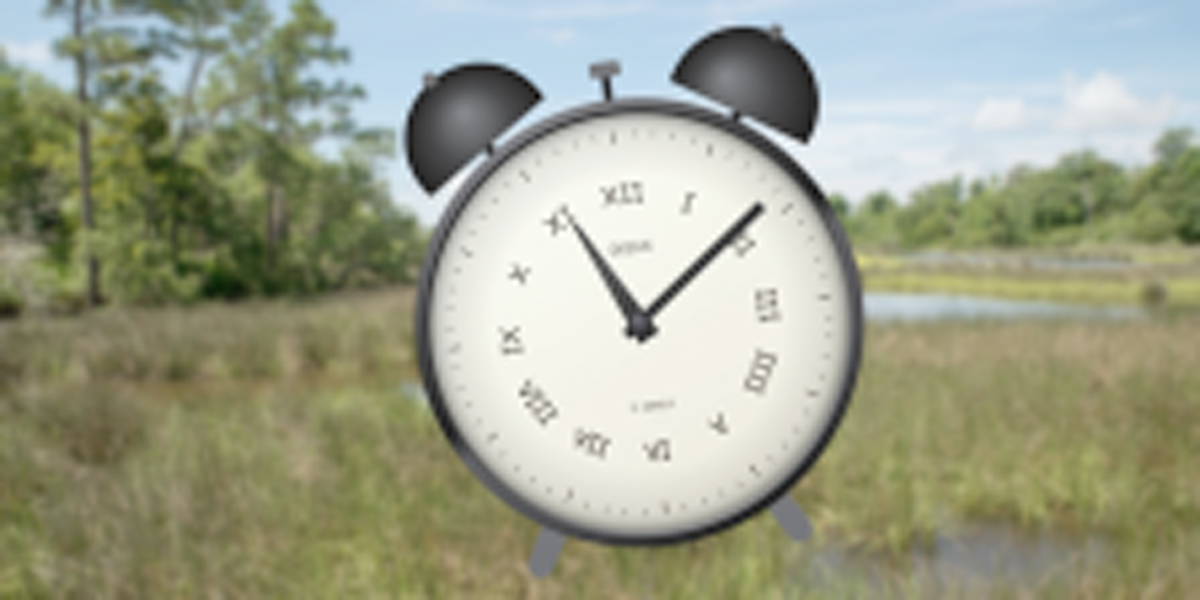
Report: {"hour": 11, "minute": 9}
